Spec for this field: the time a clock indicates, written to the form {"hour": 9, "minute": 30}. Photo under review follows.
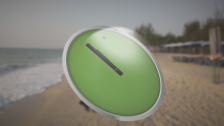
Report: {"hour": 10, "minute": 54}
